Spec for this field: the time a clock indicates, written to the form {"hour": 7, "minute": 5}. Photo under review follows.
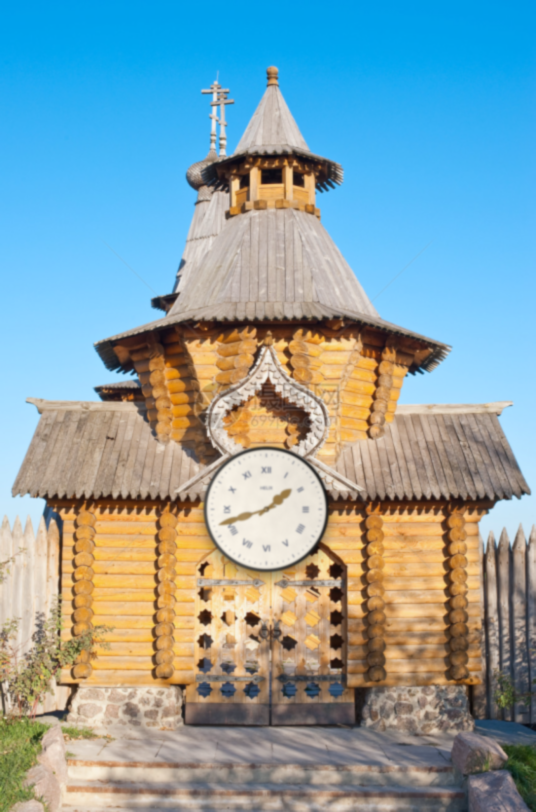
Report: {"hour": 1, "minute": 42}
